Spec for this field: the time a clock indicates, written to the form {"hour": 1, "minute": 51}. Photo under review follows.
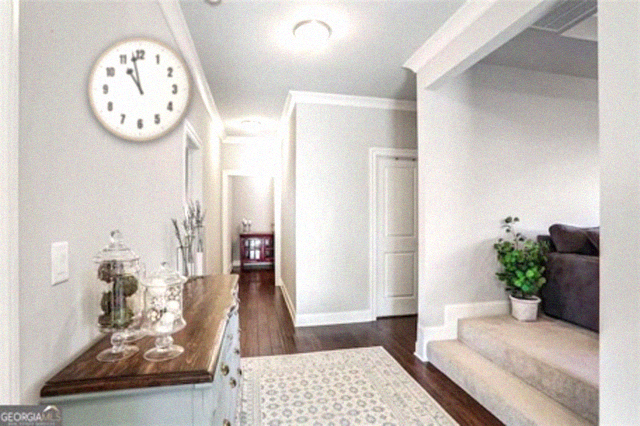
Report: {"hour": 10, "minute": 58}
